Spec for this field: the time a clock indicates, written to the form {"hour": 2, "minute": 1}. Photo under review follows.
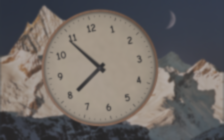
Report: {"hour": 7, "minute": 54}
